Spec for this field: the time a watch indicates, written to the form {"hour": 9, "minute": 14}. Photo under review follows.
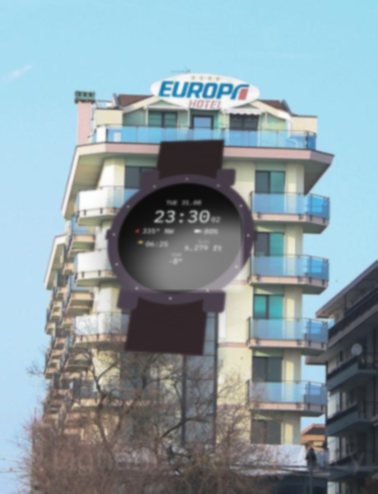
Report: {"hour": 23, "minute": 30}
